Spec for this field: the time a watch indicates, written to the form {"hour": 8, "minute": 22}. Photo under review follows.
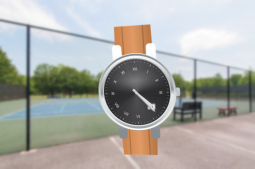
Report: {"hour": 4, "minute": 23}
